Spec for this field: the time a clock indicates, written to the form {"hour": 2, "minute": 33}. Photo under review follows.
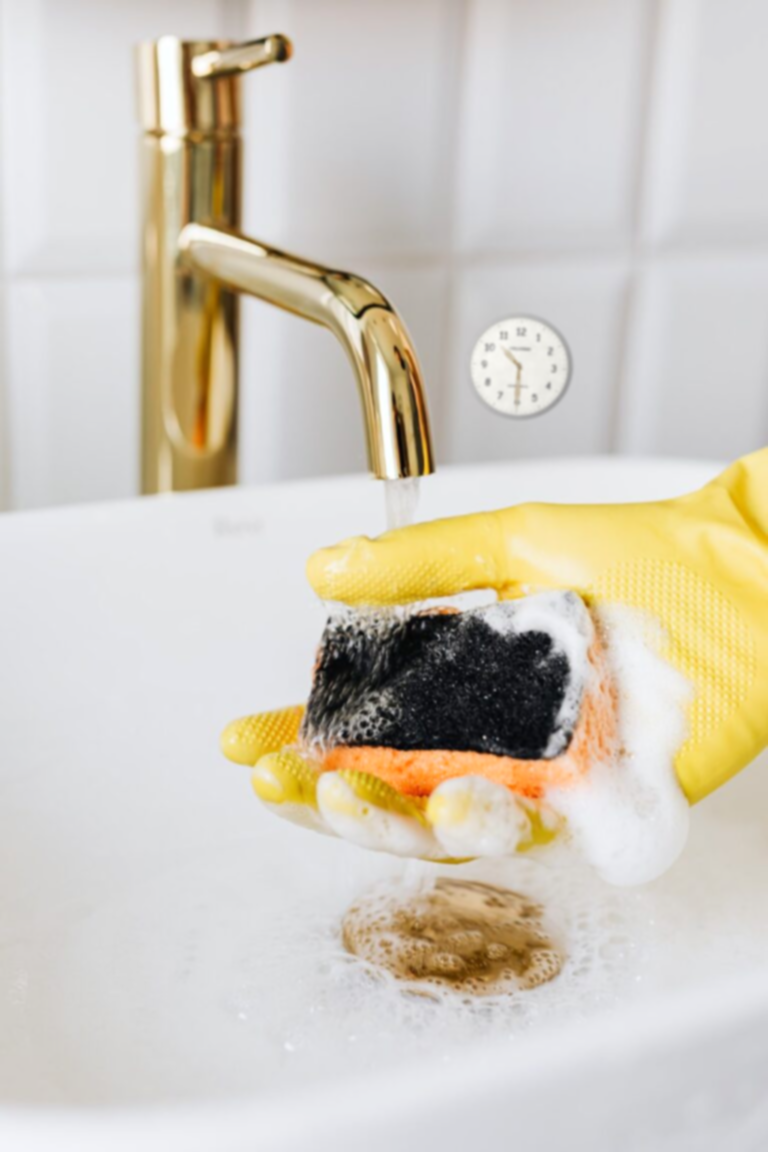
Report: {"hour": 10, "minute": 30}
